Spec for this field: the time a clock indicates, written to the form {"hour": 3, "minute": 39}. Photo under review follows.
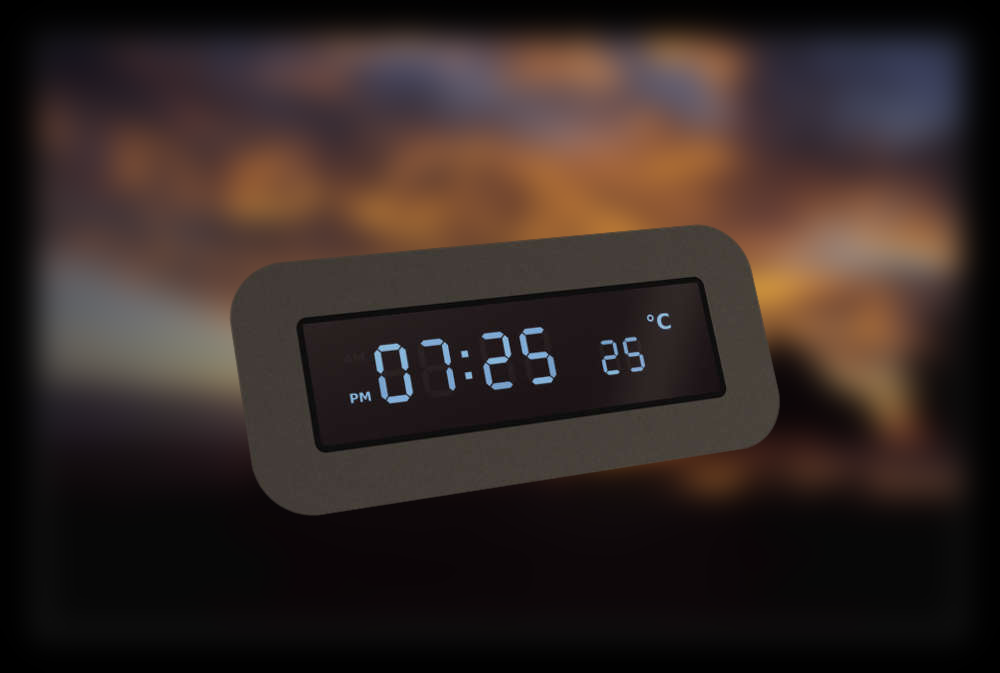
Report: {"hour": 7, "minute": 25}
